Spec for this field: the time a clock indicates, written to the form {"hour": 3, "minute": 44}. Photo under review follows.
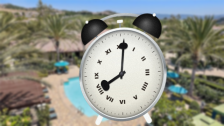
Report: {"hour": 8, "minute": 1}
